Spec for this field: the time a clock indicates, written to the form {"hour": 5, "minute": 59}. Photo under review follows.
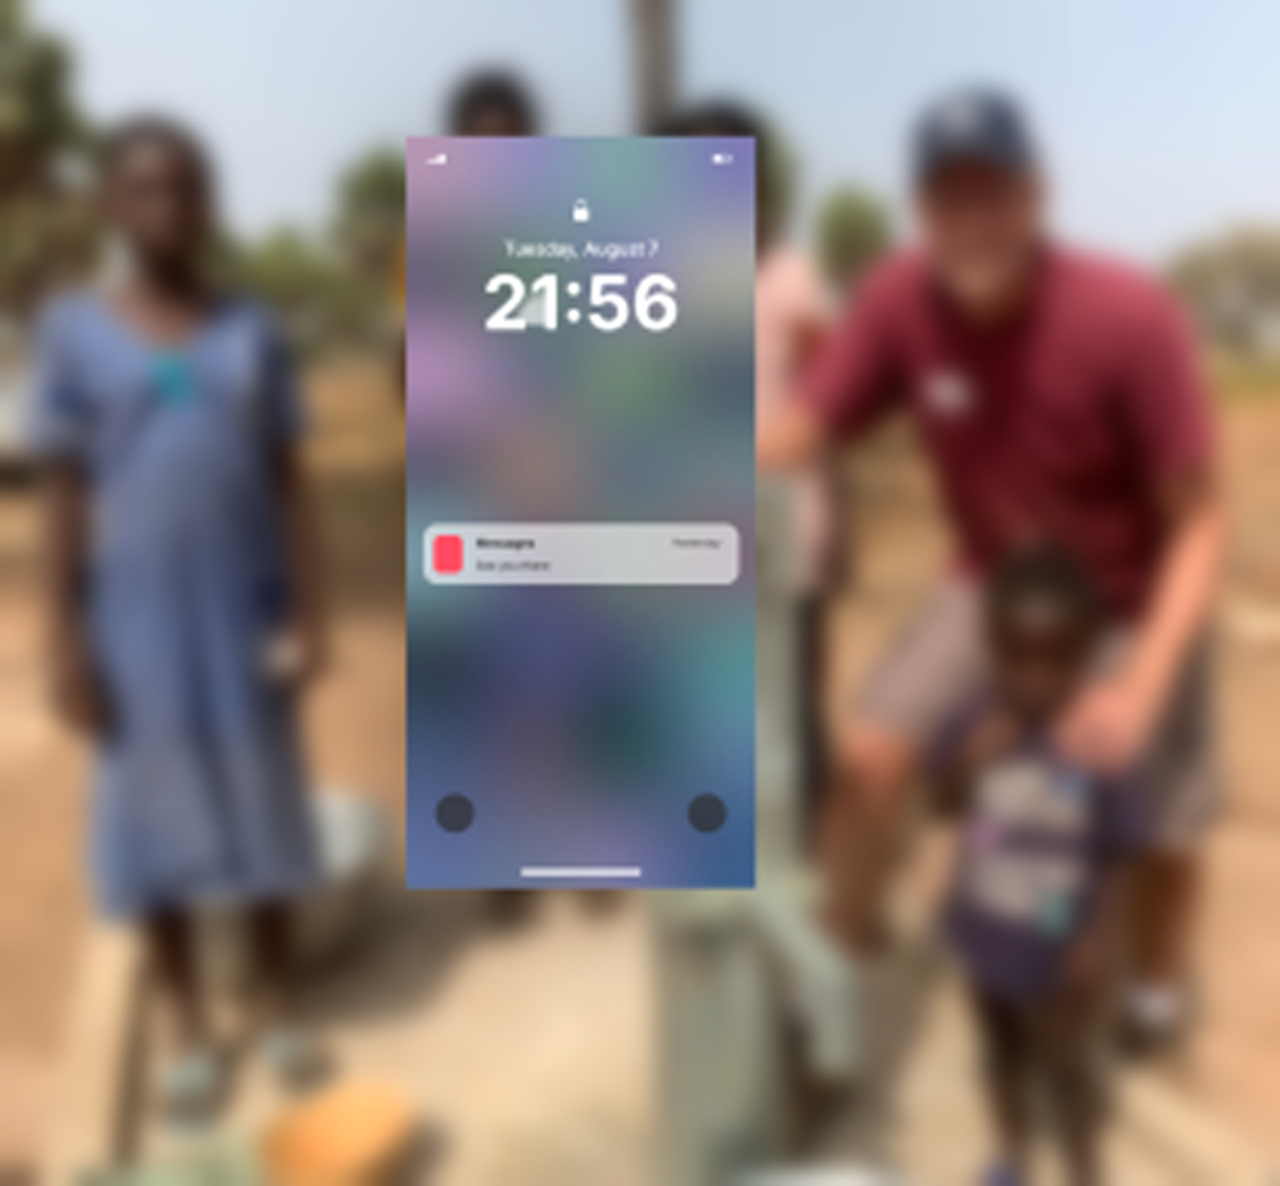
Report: {"hour": 21, "minute": 56}
